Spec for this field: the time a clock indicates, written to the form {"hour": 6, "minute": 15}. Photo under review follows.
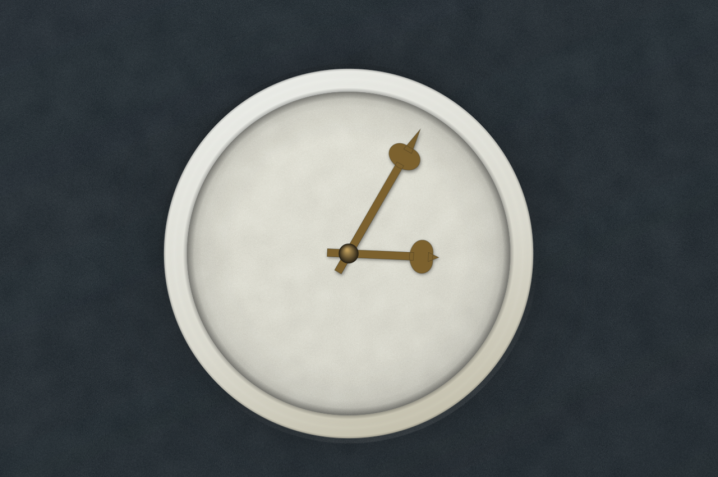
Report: {"hour": 3, "minute": 5}
